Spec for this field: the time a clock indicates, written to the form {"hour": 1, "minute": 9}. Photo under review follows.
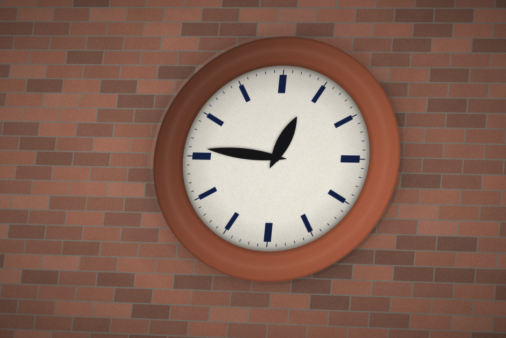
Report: {"hour": 12, "minute": 46}
